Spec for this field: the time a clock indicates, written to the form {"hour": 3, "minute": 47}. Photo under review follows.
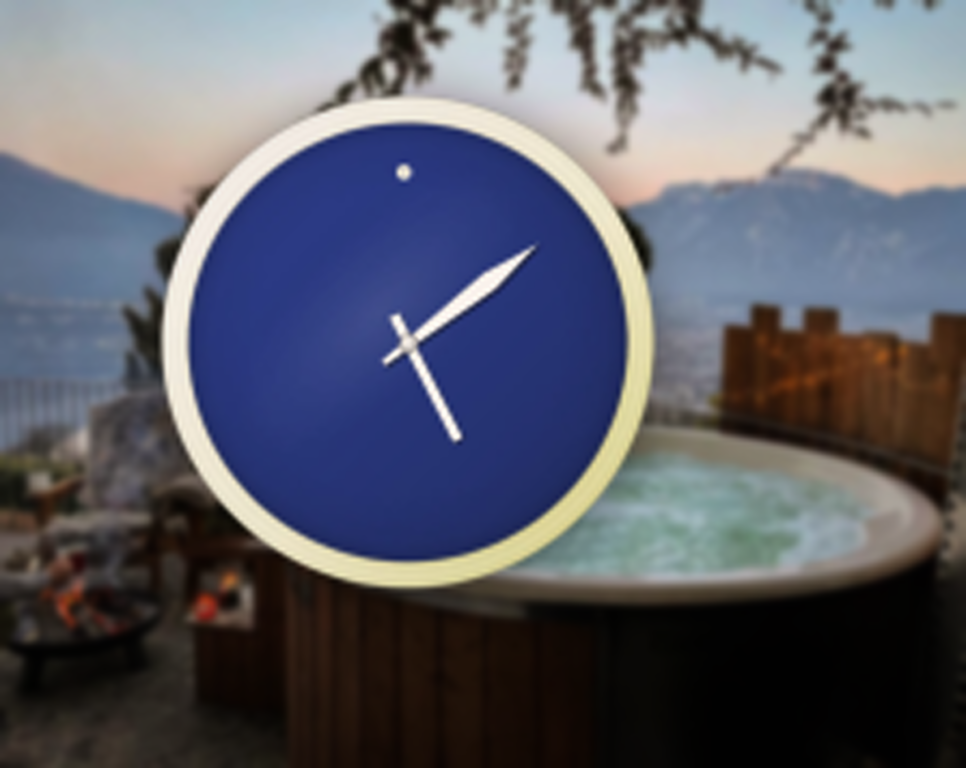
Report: {"hour": 5, "minute": 9}
